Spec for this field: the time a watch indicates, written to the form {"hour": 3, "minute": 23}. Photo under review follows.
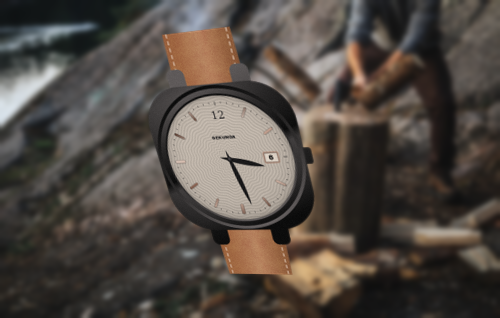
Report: {"hour": 3, "minute": 28}
